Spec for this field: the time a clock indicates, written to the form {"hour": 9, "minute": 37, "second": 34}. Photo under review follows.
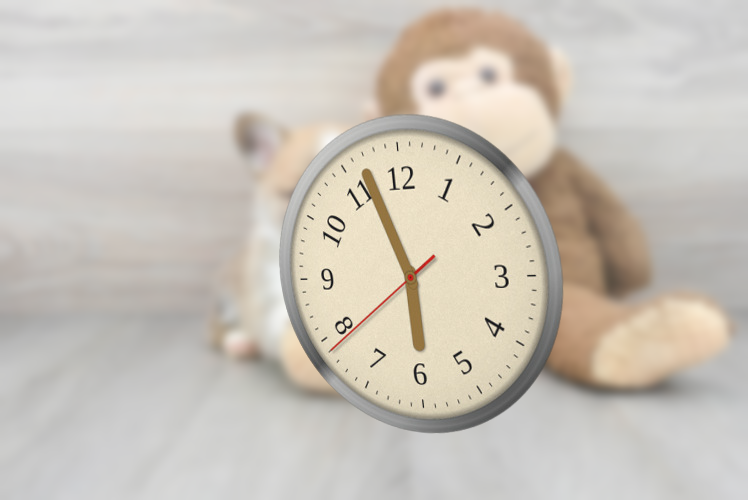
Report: {"hour": 5, "minute": 56, "second": 39}
